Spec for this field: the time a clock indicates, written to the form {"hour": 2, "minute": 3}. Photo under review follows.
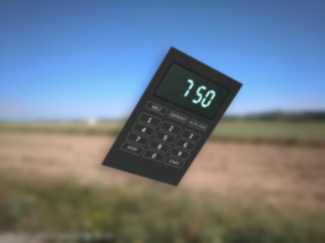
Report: {"hour": 7, "minute": 50}
